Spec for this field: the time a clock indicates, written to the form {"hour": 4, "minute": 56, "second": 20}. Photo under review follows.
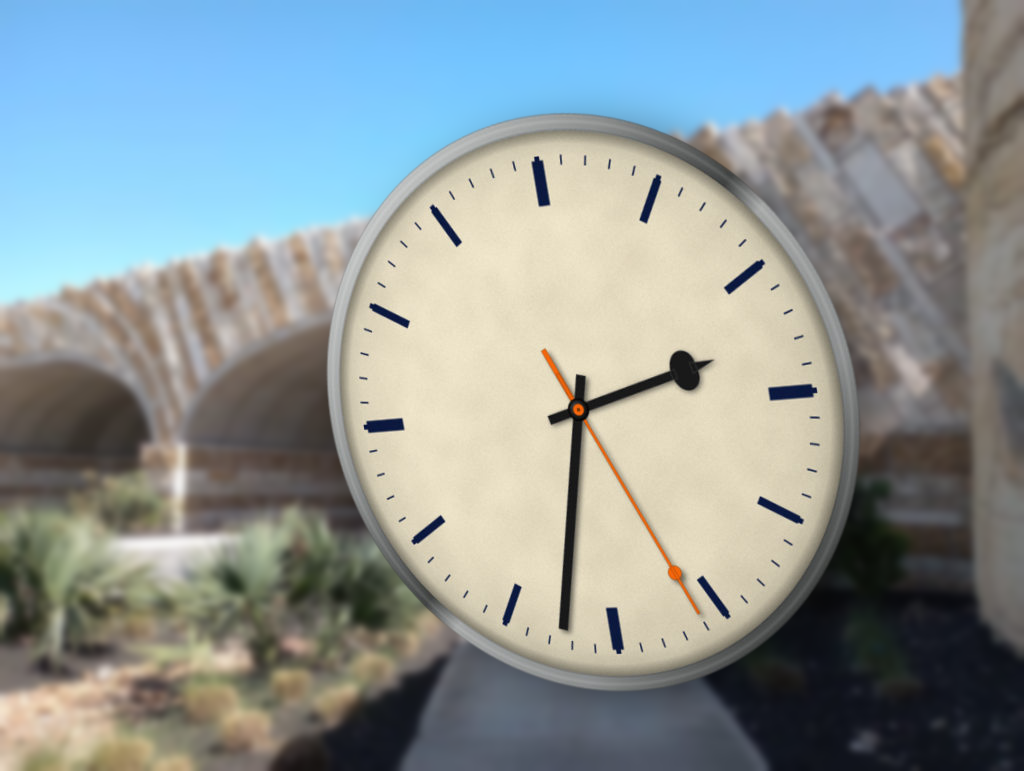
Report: {"hour": 2, "minute": 32, "second": 26}
